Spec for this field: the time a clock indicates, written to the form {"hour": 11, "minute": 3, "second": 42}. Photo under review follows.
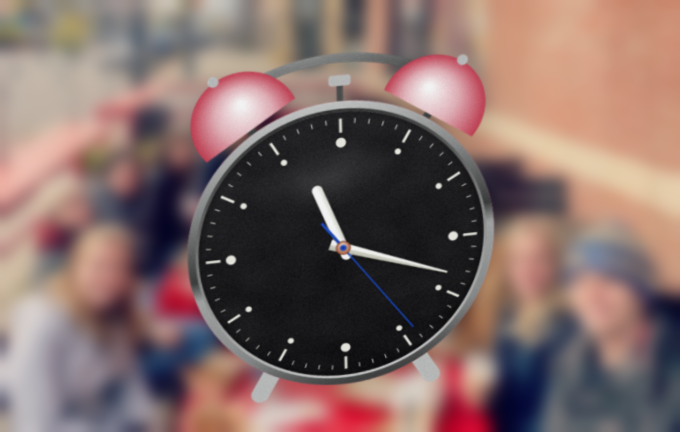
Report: {"hour": 11, "minute": 18, "second": 24}
